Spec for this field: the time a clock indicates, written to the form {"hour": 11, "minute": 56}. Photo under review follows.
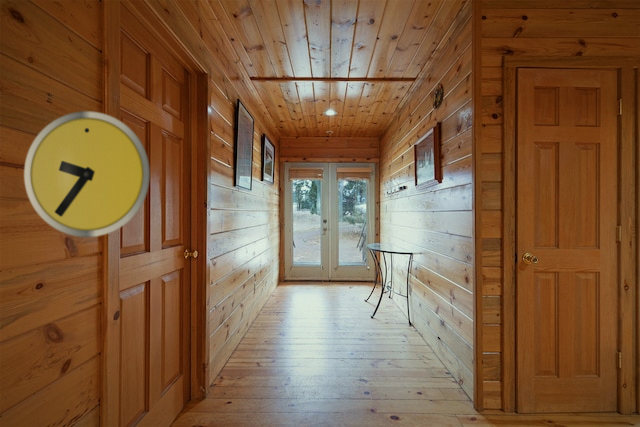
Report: {"hour": 9, "minute": 36}
